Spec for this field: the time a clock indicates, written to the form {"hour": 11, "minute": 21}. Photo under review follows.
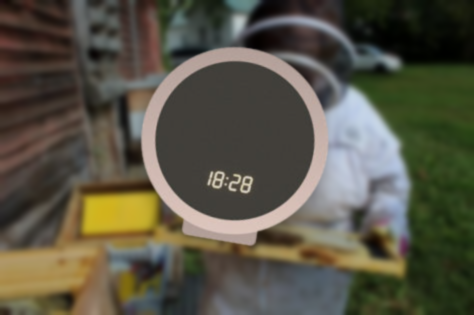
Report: {"hour": 18, "minute": 28}
